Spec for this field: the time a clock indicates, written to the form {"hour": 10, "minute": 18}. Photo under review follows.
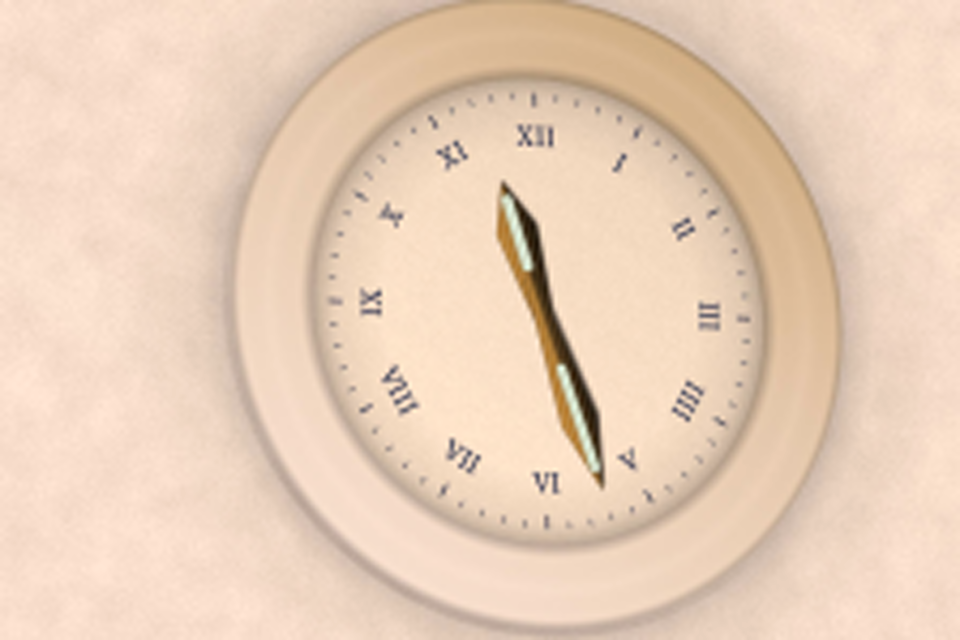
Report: {"hour": 11, "minute": 27}
